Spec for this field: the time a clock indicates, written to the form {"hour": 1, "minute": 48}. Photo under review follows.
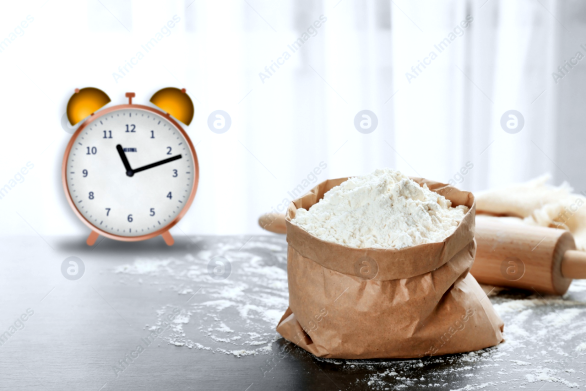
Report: {"hour": 11, "minute": 12}
